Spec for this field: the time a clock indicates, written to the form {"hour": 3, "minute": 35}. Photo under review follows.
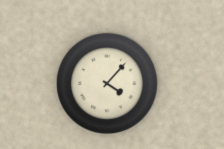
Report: {"hour": 4, "minute": 7}
